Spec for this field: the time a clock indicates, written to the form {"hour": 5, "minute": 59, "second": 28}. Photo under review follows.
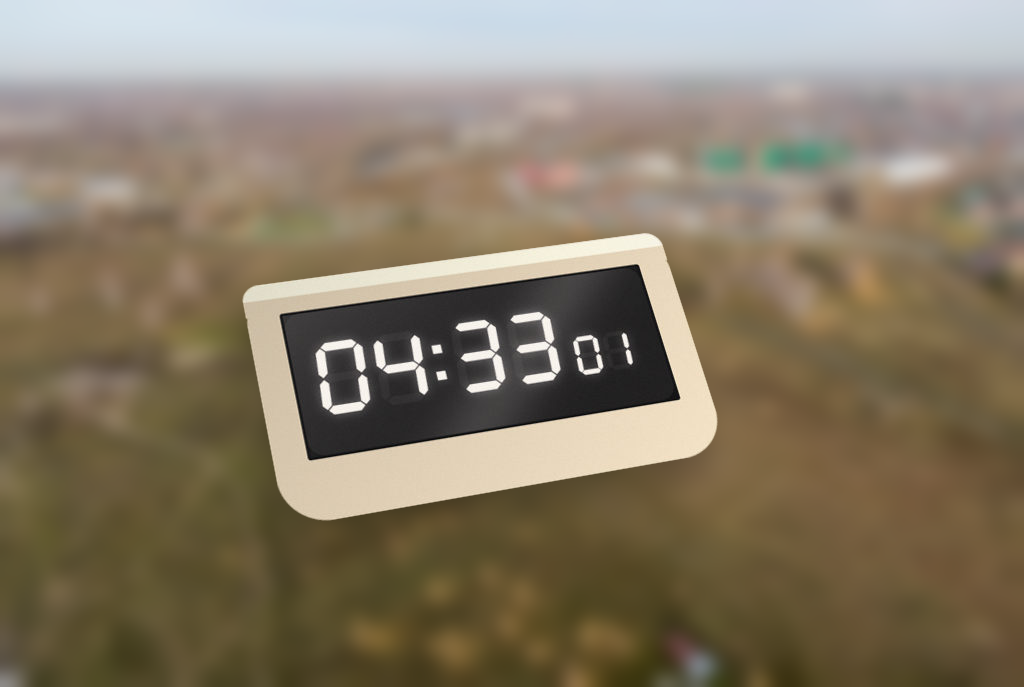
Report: {"hour": 4, "minute": 33, "second": 1}
